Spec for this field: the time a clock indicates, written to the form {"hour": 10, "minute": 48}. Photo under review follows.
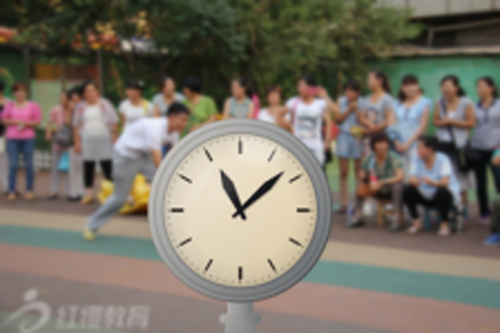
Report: {"hour": 11, "minute": 8}
